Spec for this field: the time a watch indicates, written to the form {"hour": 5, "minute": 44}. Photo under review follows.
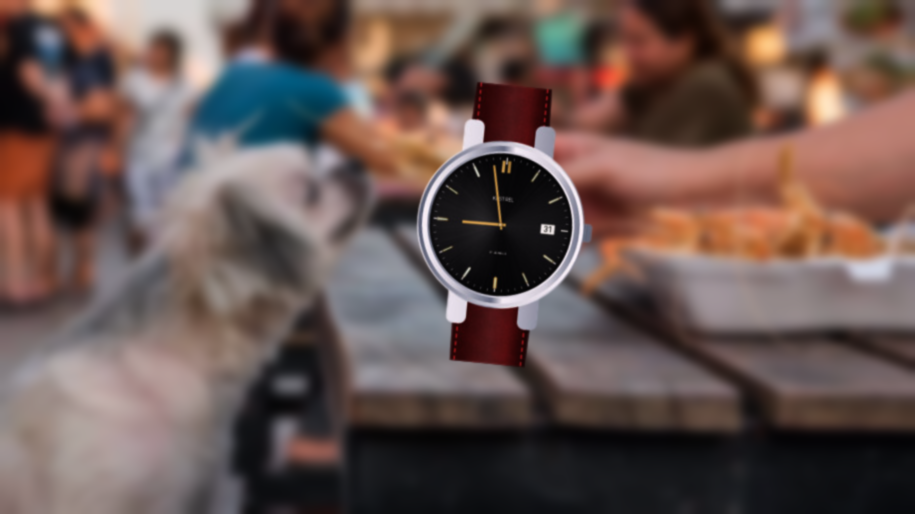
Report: {"hour": 8, "minute": 58}
